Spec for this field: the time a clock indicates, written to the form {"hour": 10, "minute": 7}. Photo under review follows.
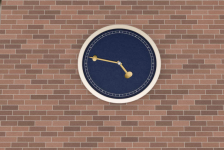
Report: {"hour": 4, "minute": 47}
